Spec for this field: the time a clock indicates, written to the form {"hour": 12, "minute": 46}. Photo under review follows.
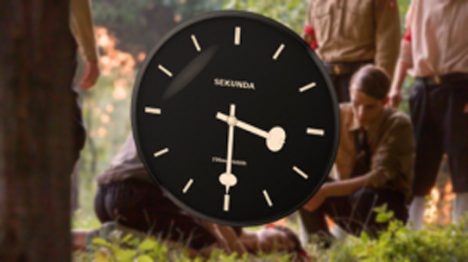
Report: {"hour": 3, "minute": 30}
